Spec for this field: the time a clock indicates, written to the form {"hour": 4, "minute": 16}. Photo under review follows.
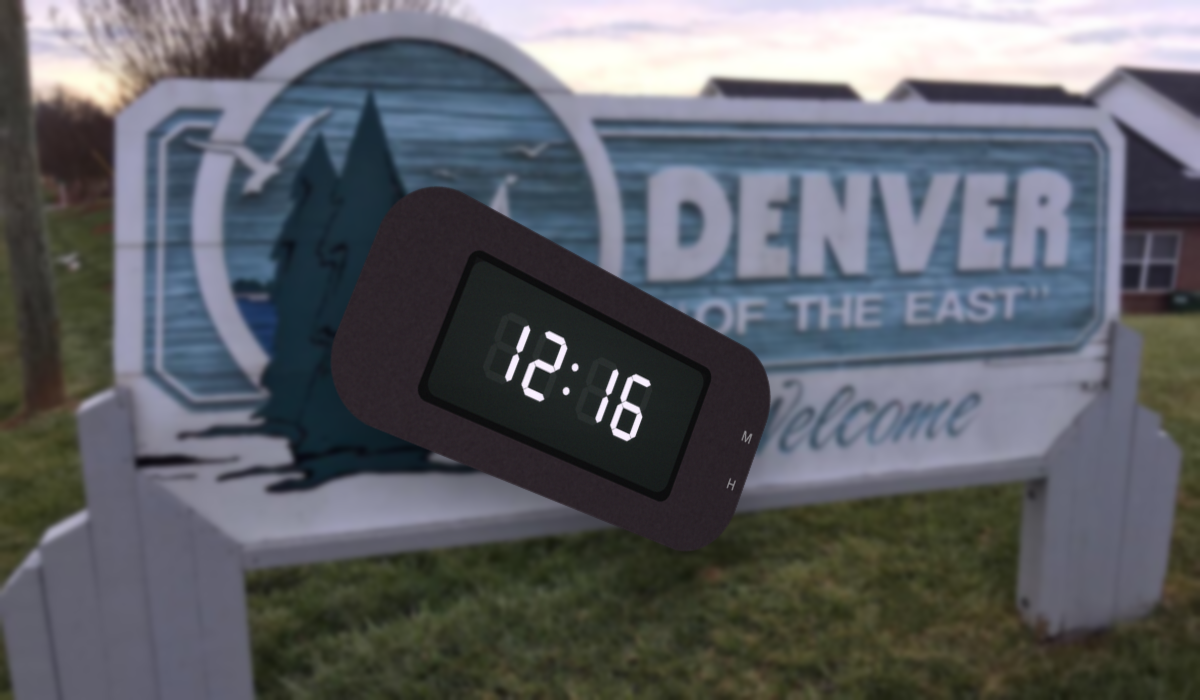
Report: {"hour": 12, "minute": 16}
